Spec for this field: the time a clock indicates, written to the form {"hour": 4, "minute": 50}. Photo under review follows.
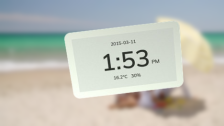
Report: {"hour": 1, "minute": 53}
